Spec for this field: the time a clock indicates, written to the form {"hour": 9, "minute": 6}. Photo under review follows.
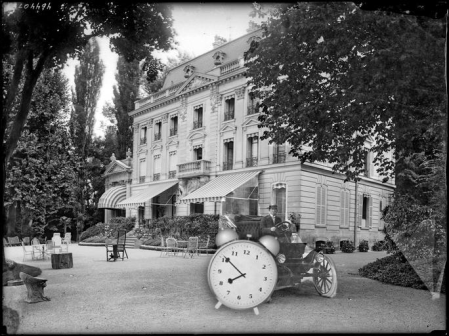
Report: {"hour": 7, "minute": 51}
